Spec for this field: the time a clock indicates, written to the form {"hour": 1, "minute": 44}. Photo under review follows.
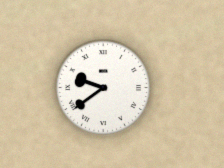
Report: {"hour": 9, "minute": 39}
